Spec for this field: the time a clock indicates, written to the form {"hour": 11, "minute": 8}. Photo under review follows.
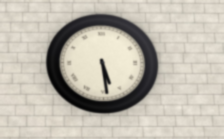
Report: {"hour": 5, "minute": 29}
